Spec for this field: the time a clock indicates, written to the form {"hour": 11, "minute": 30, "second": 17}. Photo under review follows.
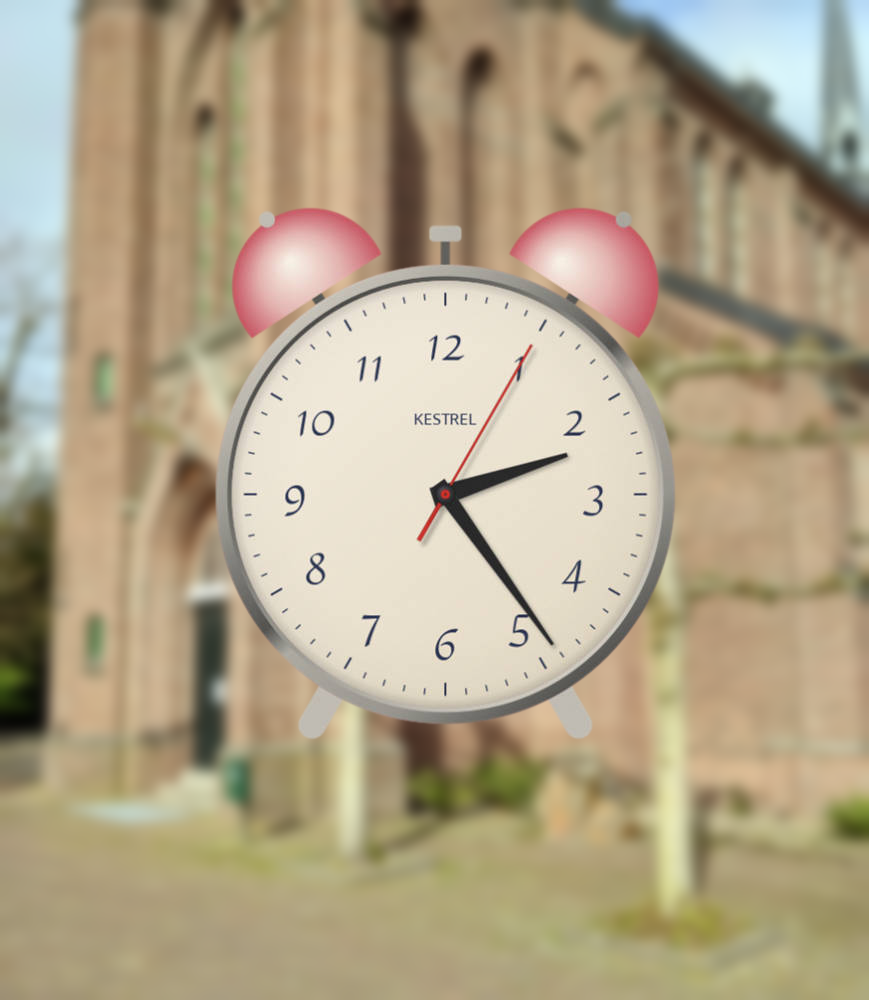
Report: {"hour": 2, "minute": 24, "second": 5}
